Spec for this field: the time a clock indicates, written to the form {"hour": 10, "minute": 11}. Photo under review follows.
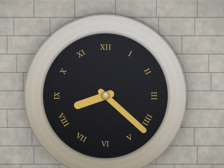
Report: {"hour": 8, "minute": 22}
